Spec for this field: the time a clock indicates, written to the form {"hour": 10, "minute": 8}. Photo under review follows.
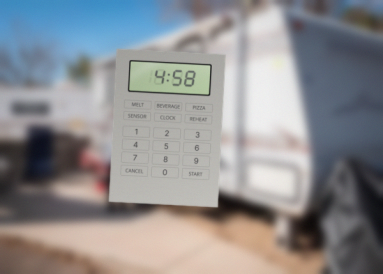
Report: {"hour": 4, "minute": 58}
